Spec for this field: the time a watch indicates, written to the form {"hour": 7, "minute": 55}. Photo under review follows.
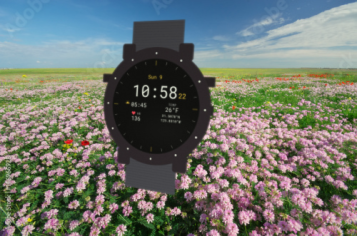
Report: {"hour": 10, "minute": 58}
